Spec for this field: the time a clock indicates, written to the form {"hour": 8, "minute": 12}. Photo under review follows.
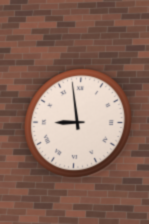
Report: {"hour": 8, "minute": 58}
